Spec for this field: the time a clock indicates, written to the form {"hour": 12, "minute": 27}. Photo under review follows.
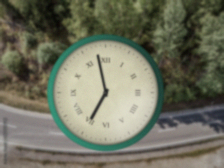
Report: {"hour": 6, "minute": 58}
